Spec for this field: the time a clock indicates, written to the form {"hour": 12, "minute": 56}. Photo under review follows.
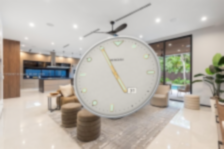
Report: {"hour": 4, "minute": 55}
